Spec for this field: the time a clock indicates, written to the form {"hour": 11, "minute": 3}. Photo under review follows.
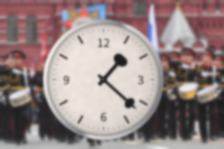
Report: {"hour": 1, "minute": 22}
